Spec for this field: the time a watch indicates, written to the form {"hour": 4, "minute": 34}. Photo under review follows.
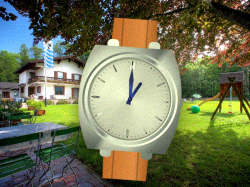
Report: {"hour": 1, "minute": 0}
